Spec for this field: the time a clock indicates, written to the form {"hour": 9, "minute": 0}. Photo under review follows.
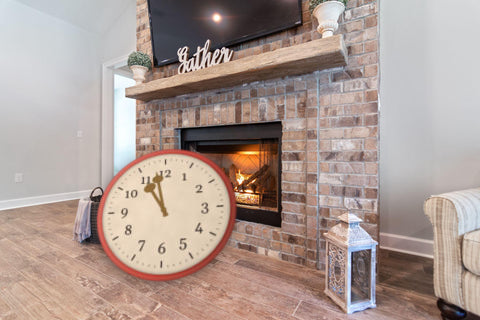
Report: {"hour": 10, "minute": 58}
